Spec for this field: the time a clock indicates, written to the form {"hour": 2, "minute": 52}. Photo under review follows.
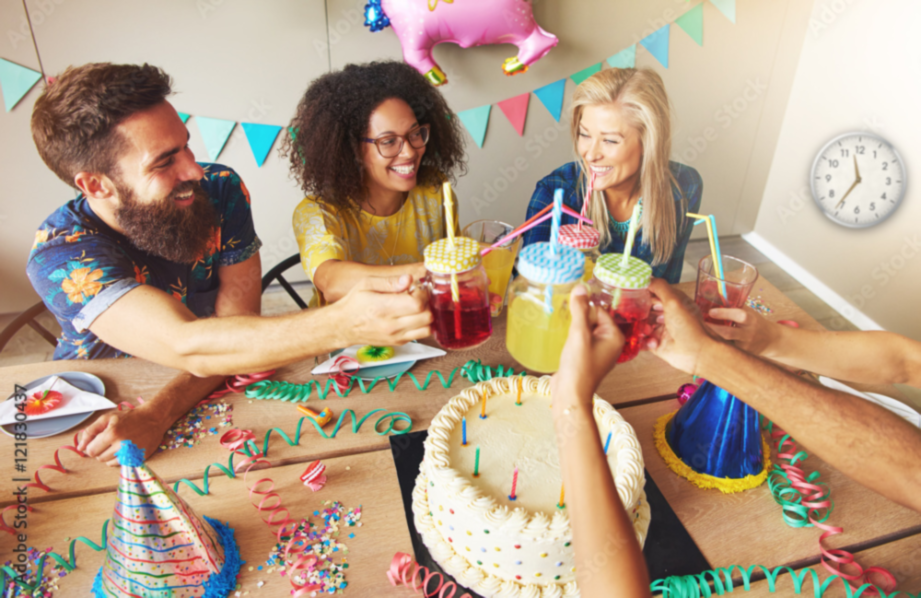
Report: {"hour": 11, "minute": 36}
